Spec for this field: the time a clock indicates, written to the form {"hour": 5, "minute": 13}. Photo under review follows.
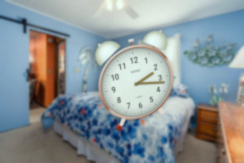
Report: {"hour": 2, "minute": 17}
